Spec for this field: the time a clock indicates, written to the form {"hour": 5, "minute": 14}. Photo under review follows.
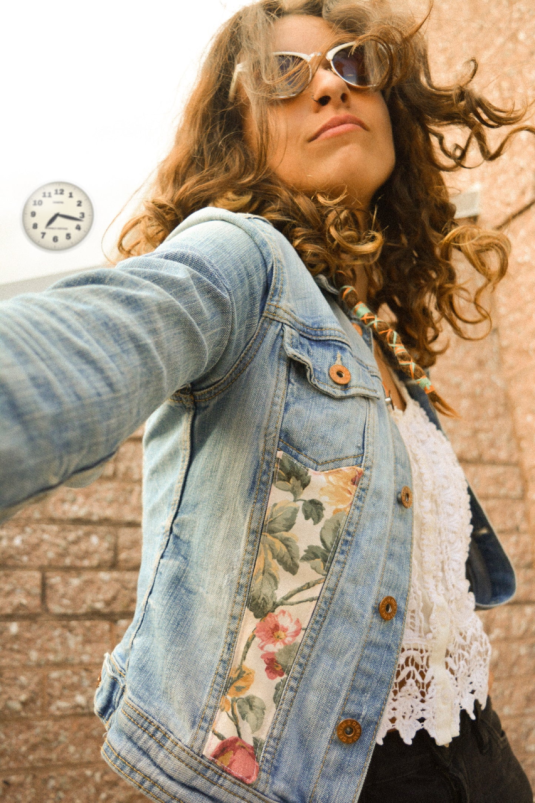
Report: {"hour": 7, "minute": 17}
